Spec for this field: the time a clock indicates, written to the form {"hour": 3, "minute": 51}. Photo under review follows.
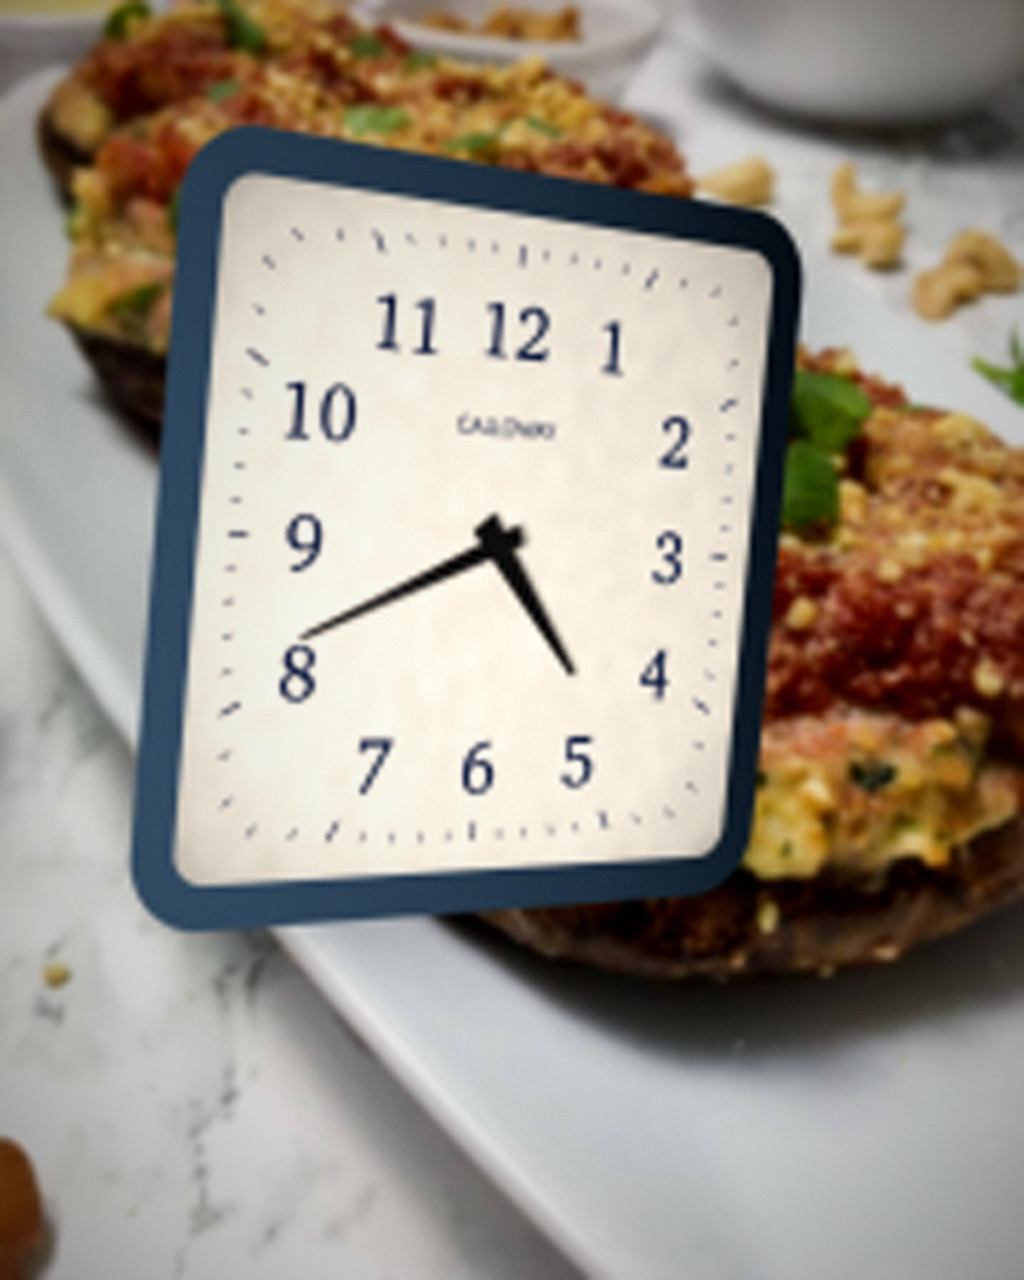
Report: {"hour": 4, "minute": 41}
